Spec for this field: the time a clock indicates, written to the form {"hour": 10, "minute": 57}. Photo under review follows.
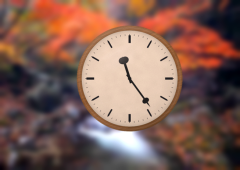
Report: {"hour": 11, "minute": 24}
